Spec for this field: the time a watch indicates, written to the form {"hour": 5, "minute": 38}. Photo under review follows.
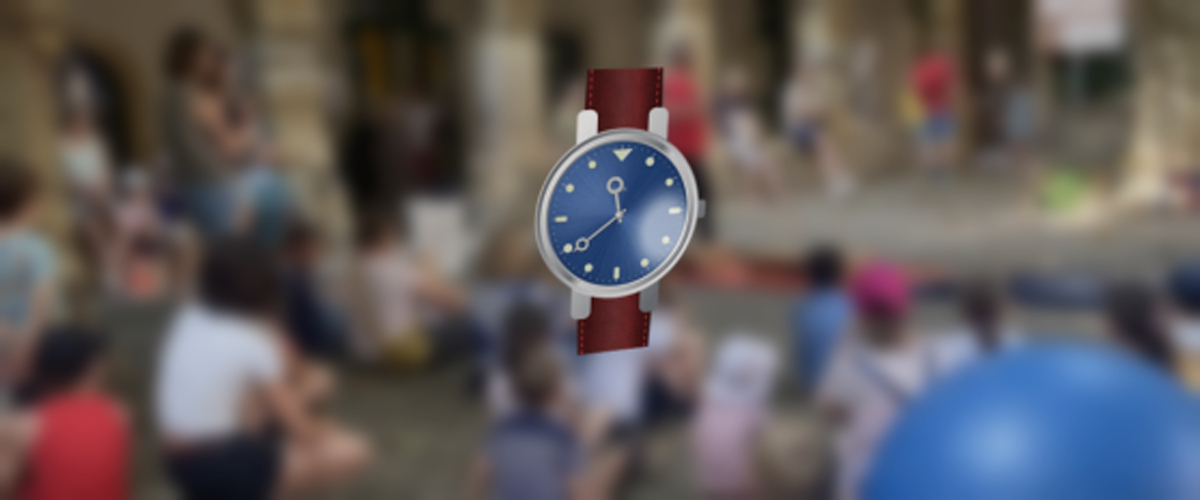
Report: {"hour": 11, "minute": 39}
